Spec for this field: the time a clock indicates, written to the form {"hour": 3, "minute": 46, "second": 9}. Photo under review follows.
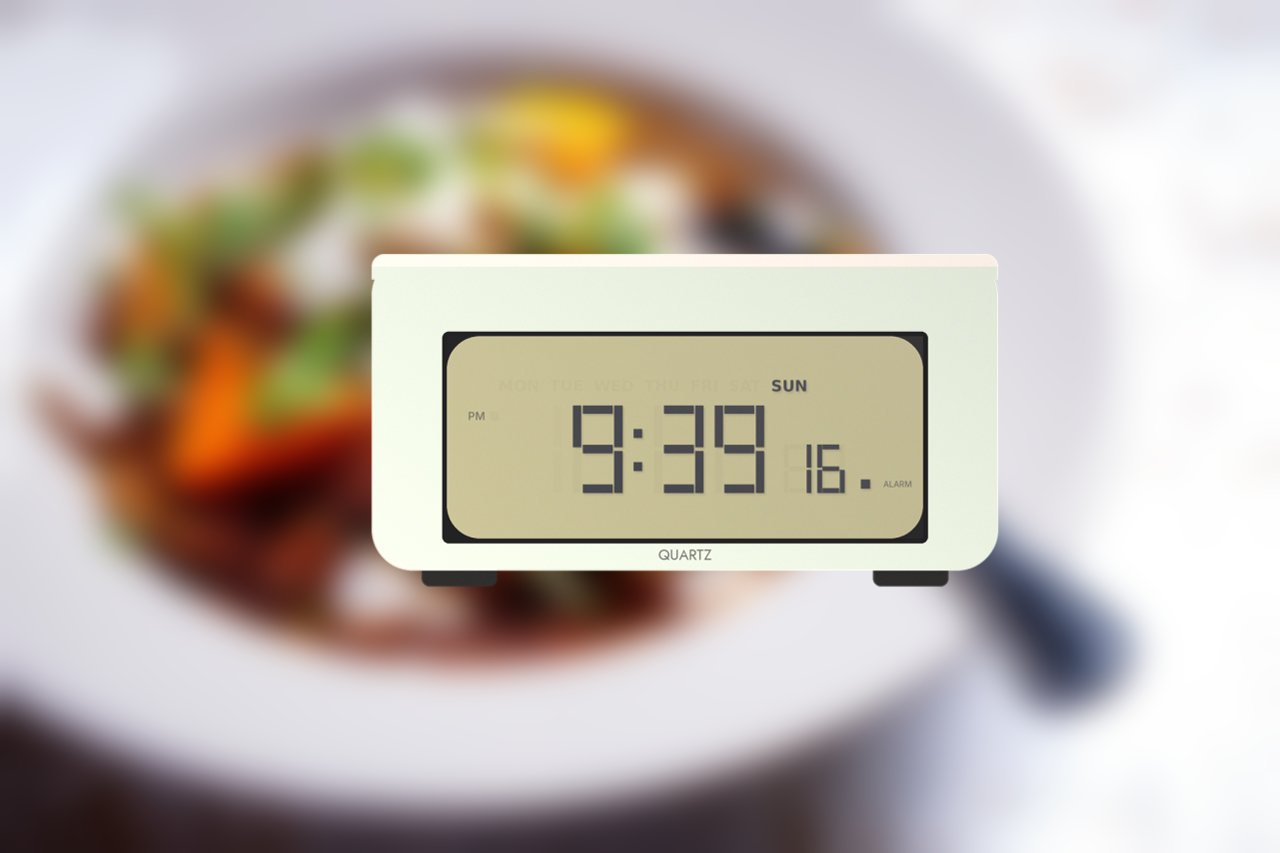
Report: {"hour": 9, "minute": 39, "second": 16}
